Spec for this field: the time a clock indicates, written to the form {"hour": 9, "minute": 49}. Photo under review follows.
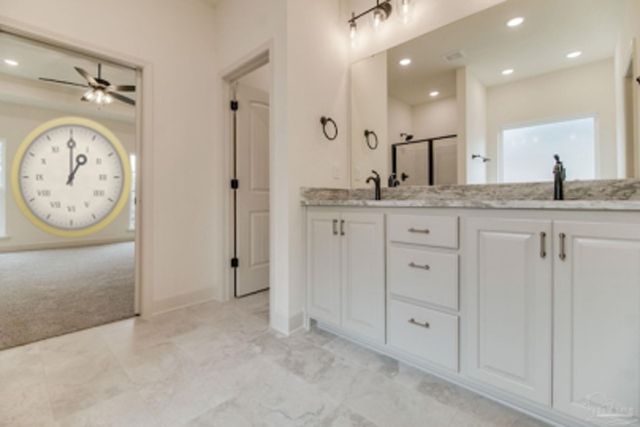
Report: {"hour": 1, "minute": 0}
